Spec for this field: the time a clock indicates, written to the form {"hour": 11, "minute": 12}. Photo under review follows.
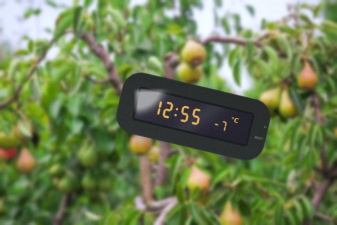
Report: {"hour": 12, "minute": 55}
